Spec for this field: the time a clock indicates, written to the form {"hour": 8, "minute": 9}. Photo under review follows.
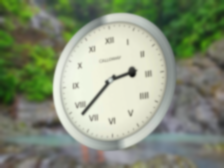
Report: {"hour": 2, "minute": 38}
